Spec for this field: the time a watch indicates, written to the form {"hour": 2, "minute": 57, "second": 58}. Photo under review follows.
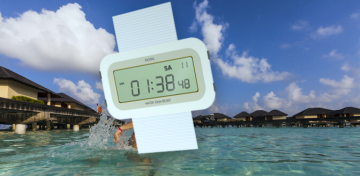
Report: {"hour": 1, "minute": 38, "second": 48}
